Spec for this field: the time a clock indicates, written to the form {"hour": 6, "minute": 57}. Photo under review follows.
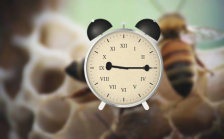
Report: {"hour": 9, "minute": 15}
